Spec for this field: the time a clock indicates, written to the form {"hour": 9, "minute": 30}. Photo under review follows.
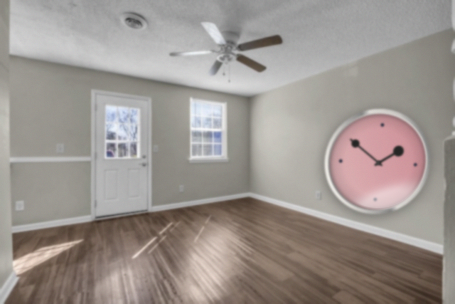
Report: {"hour": 1, "minute": 51}
